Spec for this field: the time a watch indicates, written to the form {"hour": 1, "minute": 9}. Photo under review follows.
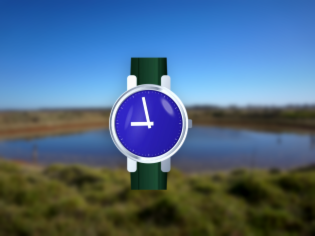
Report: {"hour": 8, "minute": 58}
